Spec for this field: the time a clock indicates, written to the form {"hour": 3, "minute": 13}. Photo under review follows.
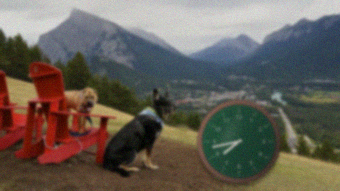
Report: {"hour": 7, "minute": 43}
